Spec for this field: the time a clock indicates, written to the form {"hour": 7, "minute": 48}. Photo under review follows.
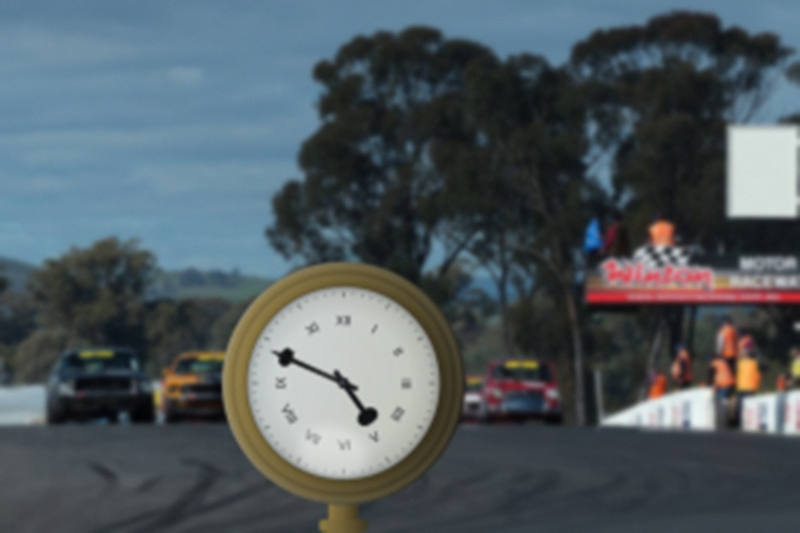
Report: {"hour": 4, "minute": 49}
